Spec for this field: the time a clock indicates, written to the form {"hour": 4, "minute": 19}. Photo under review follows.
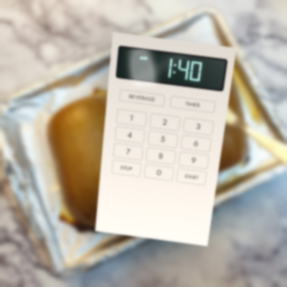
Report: {"hour": 1, "minute": 40}
